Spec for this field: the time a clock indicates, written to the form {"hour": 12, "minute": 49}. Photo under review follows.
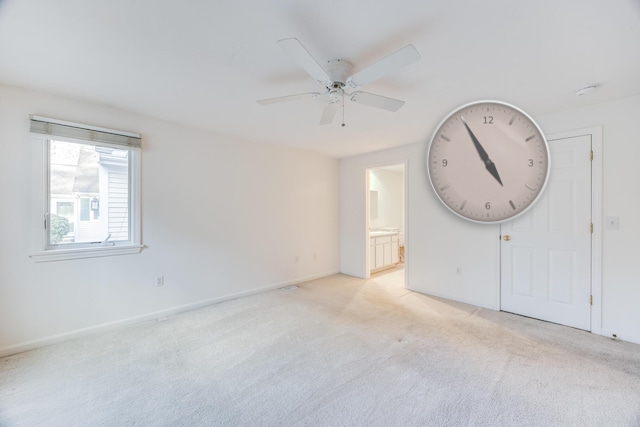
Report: {"hour": 4, "minute": 55}
